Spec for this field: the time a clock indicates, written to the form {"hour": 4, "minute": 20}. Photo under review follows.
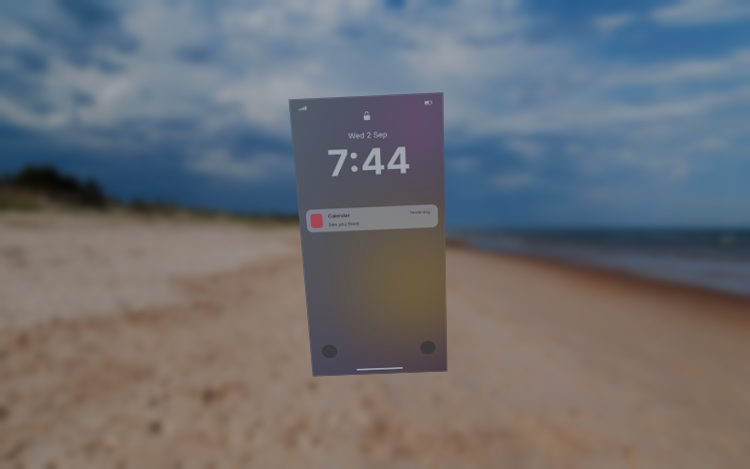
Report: {"hour": 7, "minute": 44}
